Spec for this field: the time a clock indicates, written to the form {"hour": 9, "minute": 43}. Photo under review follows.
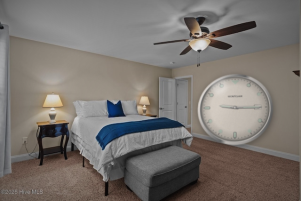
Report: {"hour": 9, "minute": 15}
